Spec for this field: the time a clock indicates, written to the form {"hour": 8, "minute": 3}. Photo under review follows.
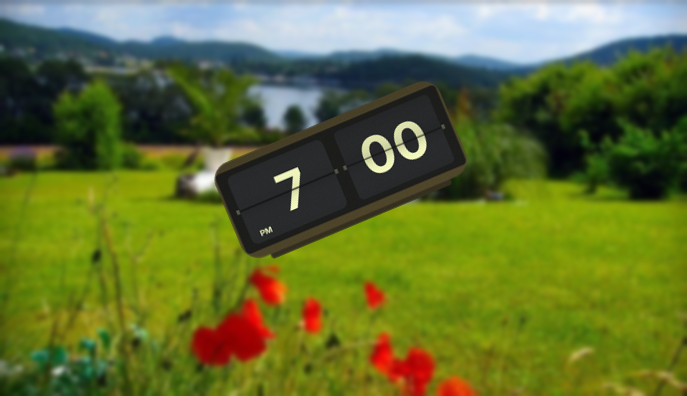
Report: {"hour": 7, "minute": 0}
